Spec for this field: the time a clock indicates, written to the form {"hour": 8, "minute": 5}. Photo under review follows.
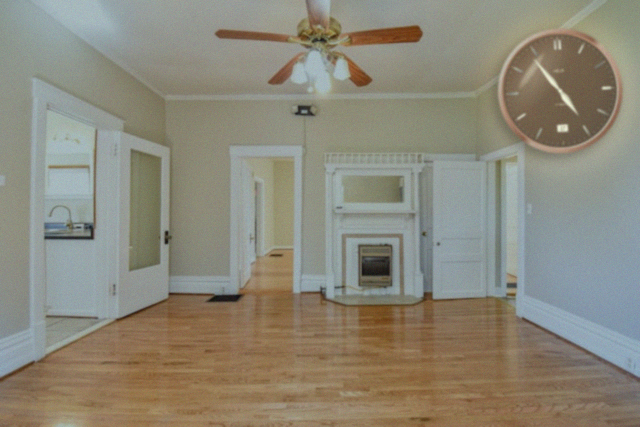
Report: {"hour": 4, "minute": 54}
